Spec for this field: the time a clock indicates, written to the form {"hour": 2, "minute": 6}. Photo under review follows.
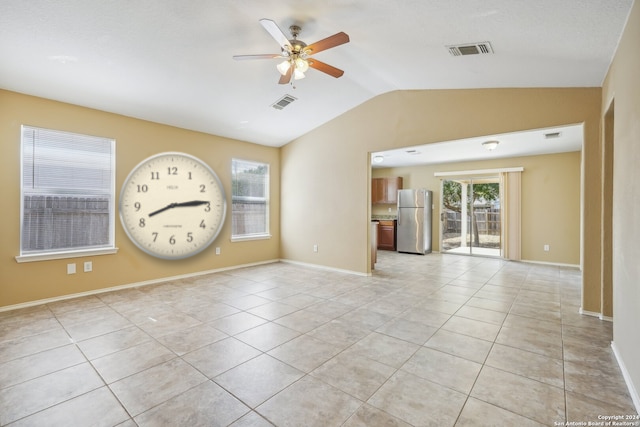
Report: {"hour": 8, "minute": 14}
